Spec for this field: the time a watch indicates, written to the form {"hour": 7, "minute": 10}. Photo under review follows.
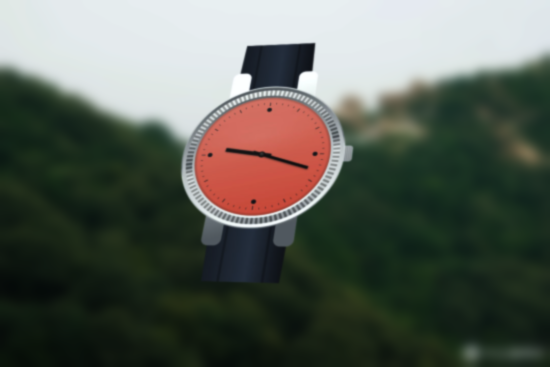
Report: {"hour": 9, "minute": 18}
